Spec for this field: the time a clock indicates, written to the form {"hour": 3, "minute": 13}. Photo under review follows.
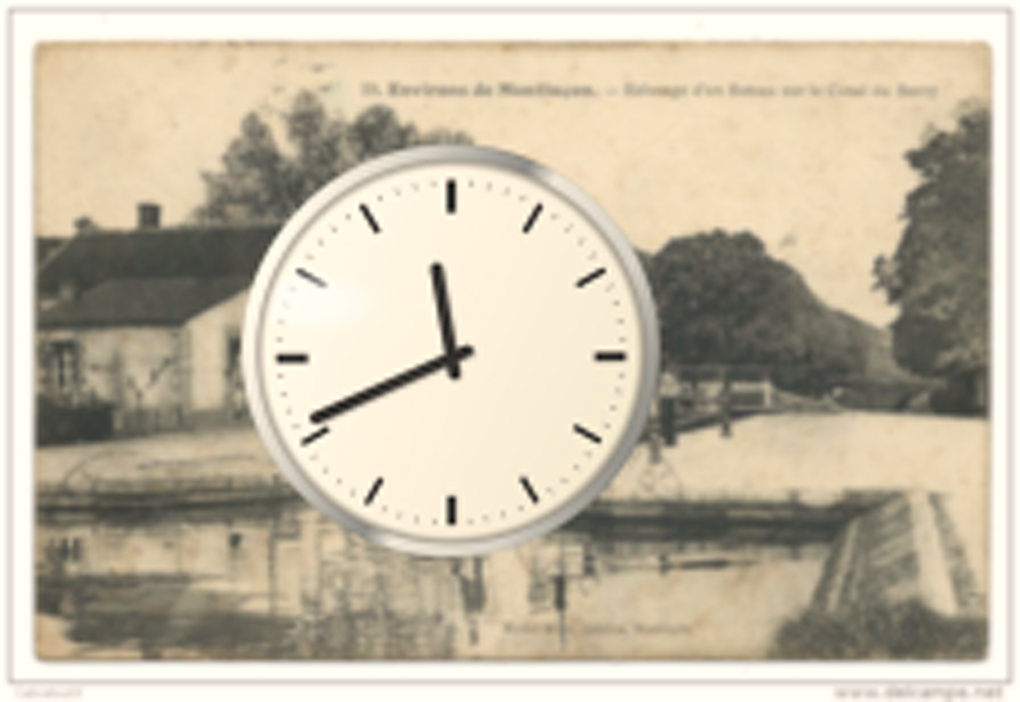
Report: {"hour": 11, "minute": 41}
